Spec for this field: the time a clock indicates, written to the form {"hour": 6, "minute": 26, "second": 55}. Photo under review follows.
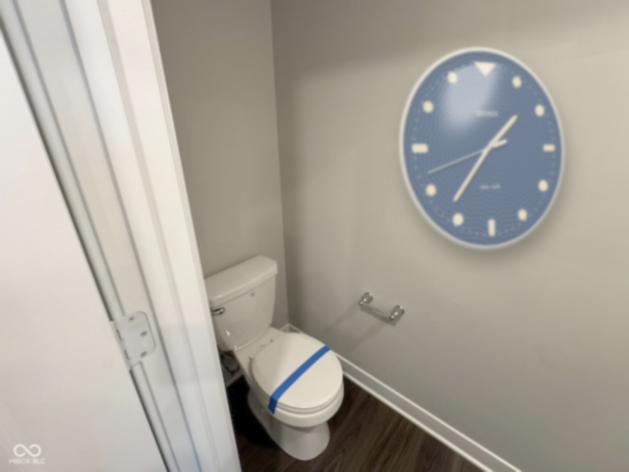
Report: {"hour": 1, "minute": 36, "second": 42}
